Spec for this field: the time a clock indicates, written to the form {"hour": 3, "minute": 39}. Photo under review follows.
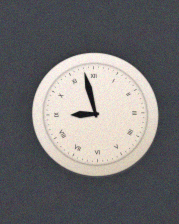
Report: {"hour": 8, "minute": 58}
